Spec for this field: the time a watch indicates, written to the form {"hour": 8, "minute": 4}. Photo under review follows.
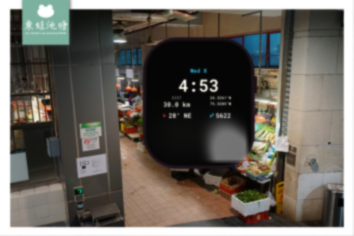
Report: {"hour": 4, "minute": 53}
